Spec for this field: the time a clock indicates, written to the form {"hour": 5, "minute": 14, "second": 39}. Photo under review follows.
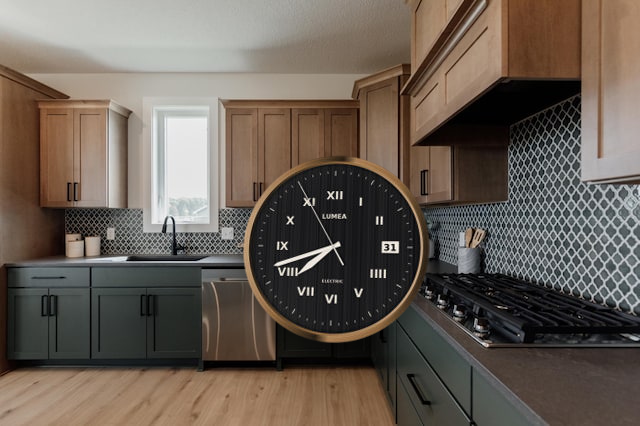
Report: {"hour": 7, "minute": 41, "second": 55}
